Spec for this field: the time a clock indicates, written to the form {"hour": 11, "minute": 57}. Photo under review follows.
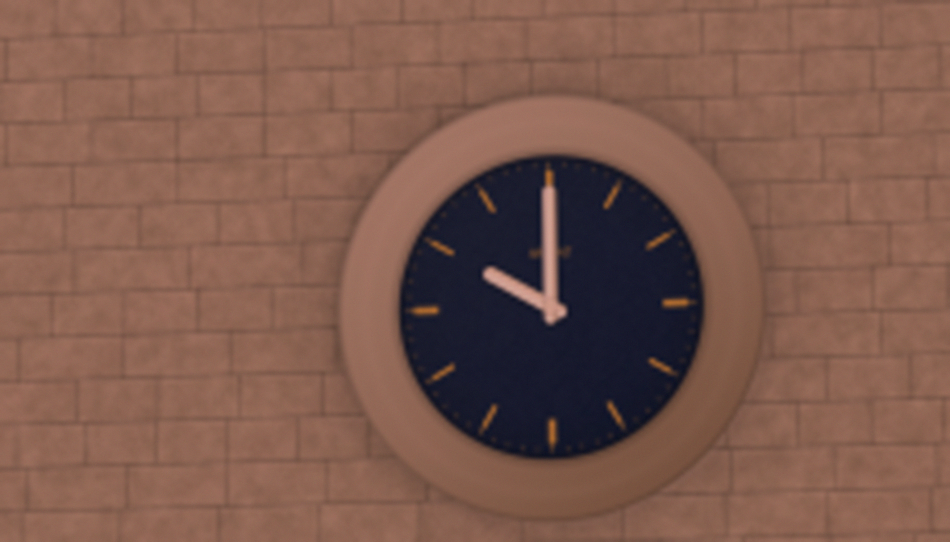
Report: {"hour": 10, "minute": 0}
